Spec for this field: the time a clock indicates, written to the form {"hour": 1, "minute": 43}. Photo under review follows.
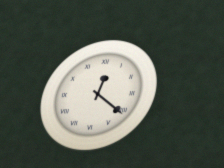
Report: {"hour": 12, "minute": 21}
